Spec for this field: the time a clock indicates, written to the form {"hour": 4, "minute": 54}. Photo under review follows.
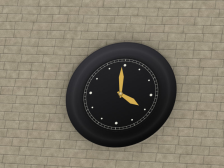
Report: {"hour": 3, "minute": 59}
